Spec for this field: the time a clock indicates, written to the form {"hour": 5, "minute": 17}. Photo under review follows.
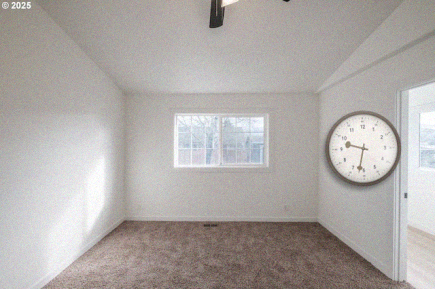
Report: {"hour": 9, "minute": 32}
